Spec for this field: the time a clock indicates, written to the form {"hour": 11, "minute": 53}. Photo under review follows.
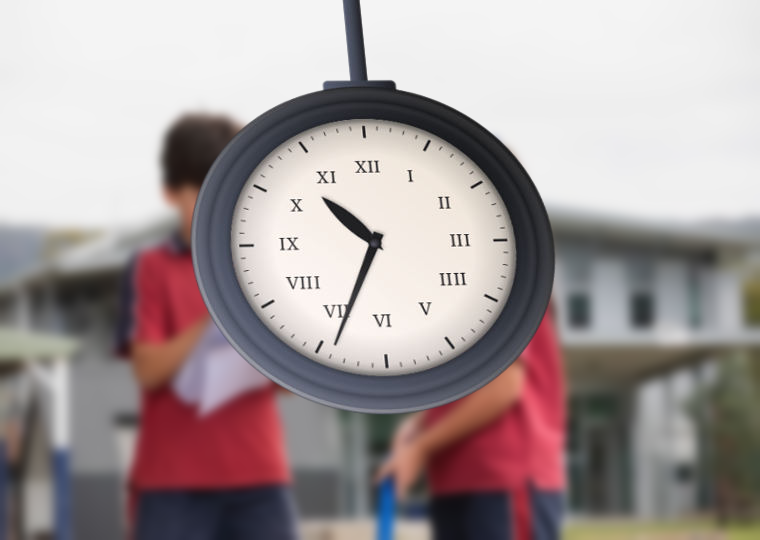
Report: {"hour": 10, "minute": 34}
